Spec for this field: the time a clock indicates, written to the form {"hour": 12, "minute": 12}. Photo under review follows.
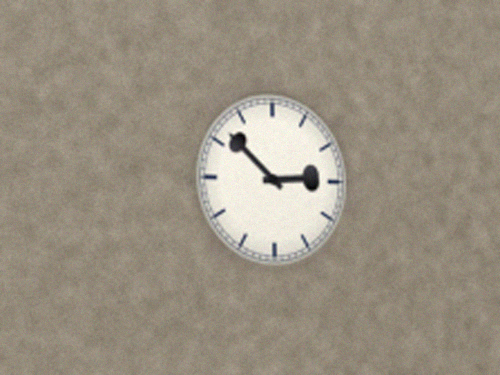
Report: {"hour": 2, "minute": 52}
